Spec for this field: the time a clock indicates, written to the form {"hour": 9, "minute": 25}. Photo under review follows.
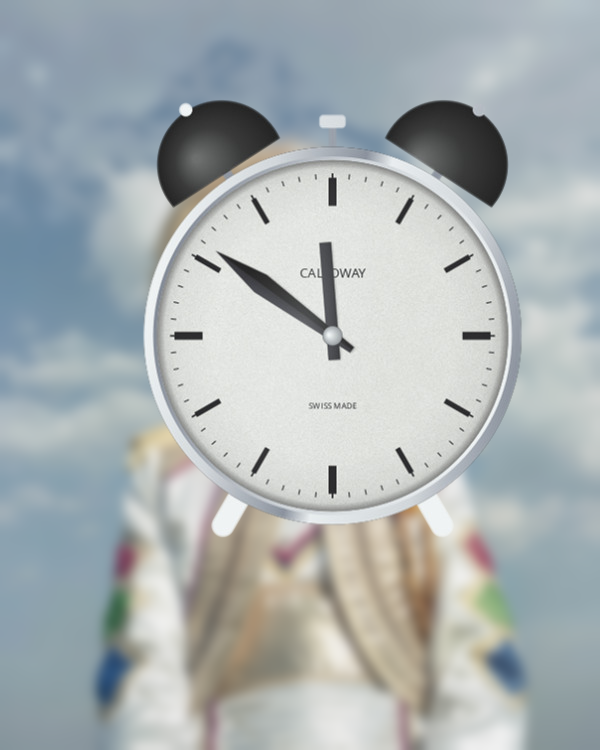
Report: {"hour": 11, "minute": 51}
